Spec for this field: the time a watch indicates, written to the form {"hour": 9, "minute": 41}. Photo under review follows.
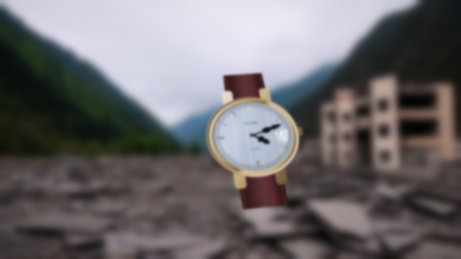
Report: {"hour": 4, "minute": 12}
